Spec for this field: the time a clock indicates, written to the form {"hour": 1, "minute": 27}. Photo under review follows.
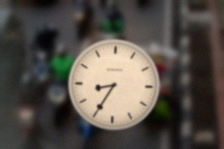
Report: {"hour": 8, "minute": 35}
